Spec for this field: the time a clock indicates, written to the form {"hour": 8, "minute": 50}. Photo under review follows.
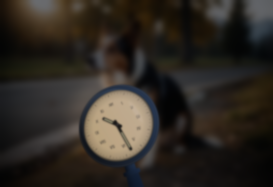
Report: {"hour": 10, "minute": 28}
